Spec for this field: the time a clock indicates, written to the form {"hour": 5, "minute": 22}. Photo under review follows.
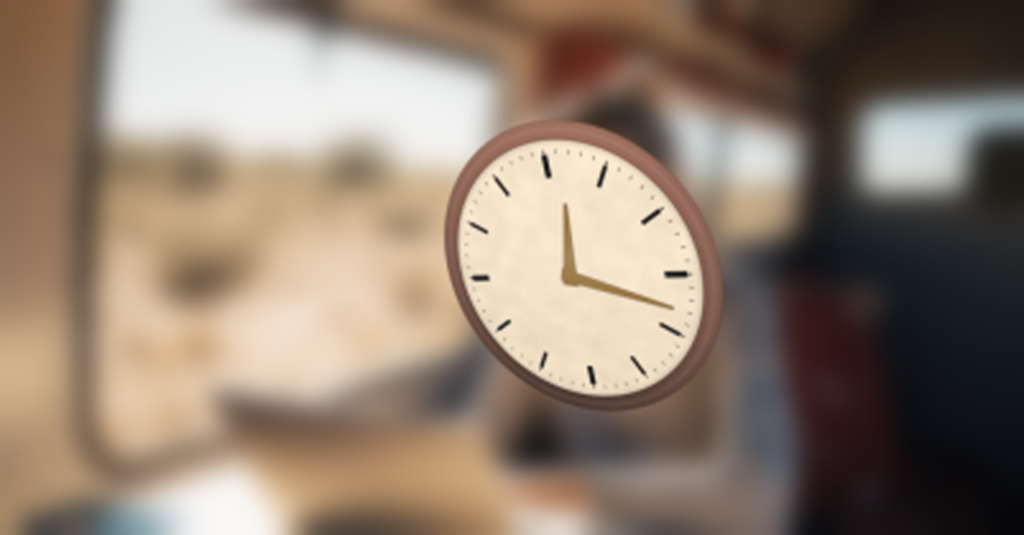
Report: {"hour": 12, "minute": 18}
